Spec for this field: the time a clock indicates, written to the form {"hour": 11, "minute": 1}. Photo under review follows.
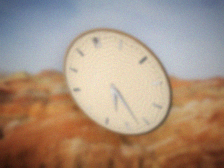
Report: {"hour": 6, "minute": 27}
